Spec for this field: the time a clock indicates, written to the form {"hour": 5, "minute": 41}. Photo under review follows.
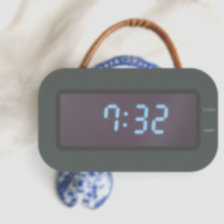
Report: {"hour": 7, "minute": 32}
